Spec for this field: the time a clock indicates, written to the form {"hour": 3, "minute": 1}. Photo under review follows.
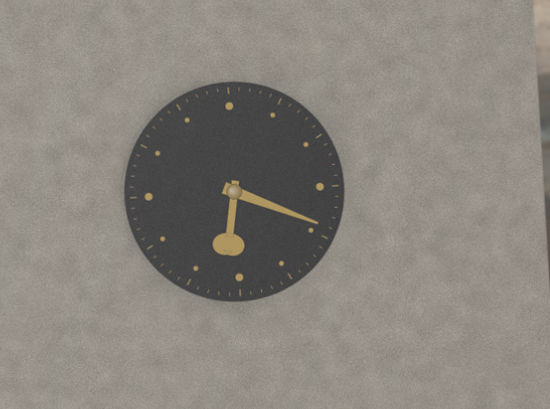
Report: {"hour": 6, "minute": 19}
